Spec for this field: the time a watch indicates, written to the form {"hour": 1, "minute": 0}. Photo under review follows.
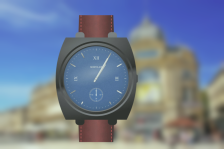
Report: {"hour": 1, "minute": 5}
